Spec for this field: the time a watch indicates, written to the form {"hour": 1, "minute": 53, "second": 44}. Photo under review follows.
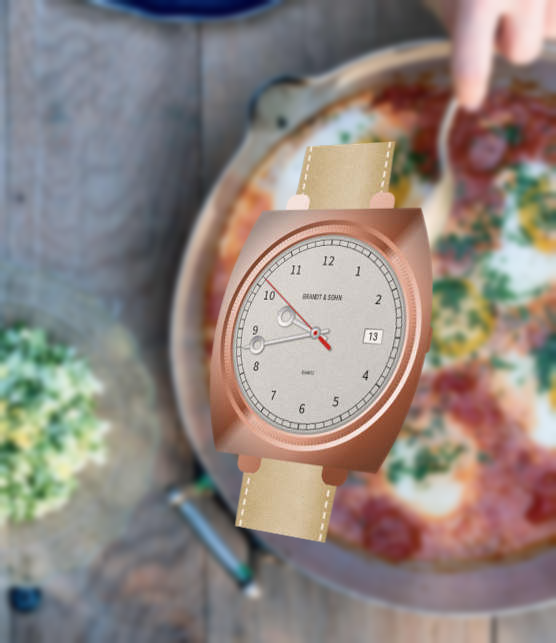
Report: {"hour": 9, "minute": 42, "second": 51}
